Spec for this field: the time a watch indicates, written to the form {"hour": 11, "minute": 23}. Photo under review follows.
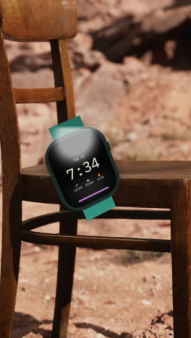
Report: {"hour": 7, "minute": 34}
